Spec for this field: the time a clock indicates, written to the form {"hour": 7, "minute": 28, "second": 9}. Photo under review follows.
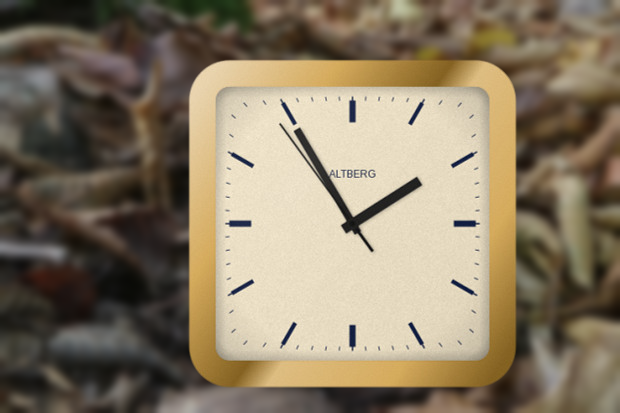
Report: {"hour": 1, "minute": 54, "second": 54}
